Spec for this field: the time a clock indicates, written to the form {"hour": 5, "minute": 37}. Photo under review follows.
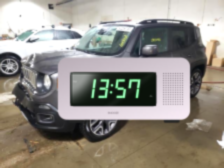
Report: {"hour": 13, "minute": 57}
